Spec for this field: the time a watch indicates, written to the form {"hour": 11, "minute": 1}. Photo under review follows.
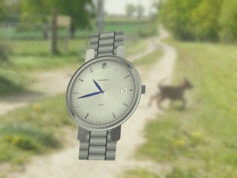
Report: {"hour": 10, "minute": 43}
